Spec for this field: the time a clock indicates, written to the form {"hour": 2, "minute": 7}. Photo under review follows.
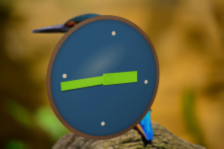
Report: {"hour": 2, "minute": 43}
